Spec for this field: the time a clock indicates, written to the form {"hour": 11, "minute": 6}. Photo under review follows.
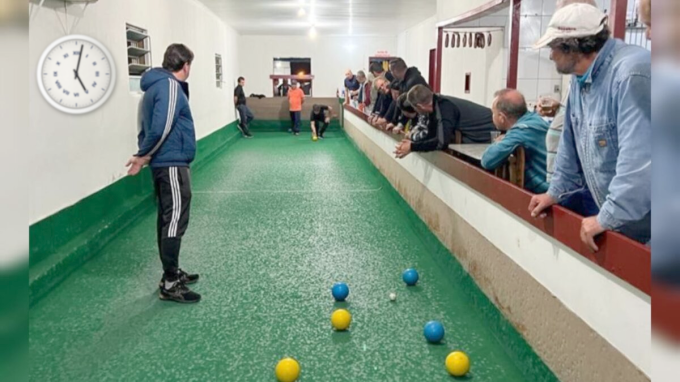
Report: {"hour": 5, "minute": 2}
